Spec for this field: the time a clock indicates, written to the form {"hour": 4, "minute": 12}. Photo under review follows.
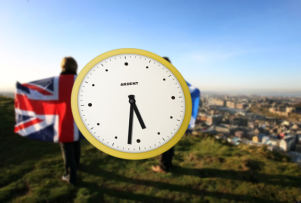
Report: {"hour": 5, "minute": 32}
